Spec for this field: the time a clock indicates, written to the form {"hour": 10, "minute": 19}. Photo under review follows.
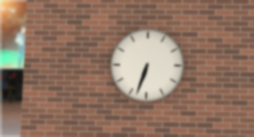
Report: {"hour": 6, "minute": 33}
